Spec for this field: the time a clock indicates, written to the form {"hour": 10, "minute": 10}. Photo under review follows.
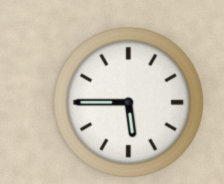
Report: {"hour": 5, "minute": 45}
